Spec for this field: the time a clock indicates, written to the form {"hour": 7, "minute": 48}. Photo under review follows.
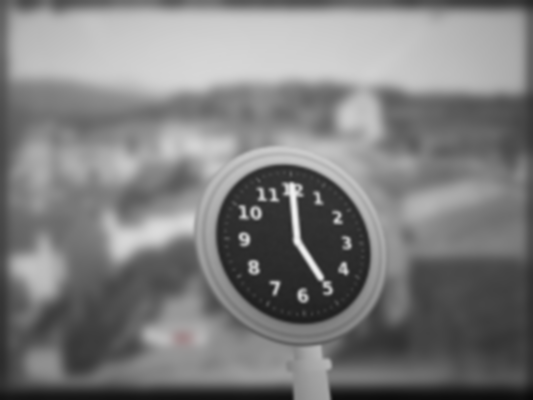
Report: {"hour": 5, "minute": 0}
